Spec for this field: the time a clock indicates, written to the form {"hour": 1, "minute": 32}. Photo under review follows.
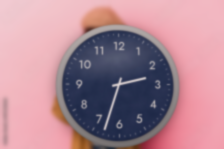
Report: {"hour": 2, "minute": 33}
